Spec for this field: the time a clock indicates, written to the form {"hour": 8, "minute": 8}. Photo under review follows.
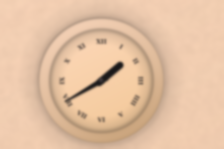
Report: {"hour": 1, "minute": 40}
